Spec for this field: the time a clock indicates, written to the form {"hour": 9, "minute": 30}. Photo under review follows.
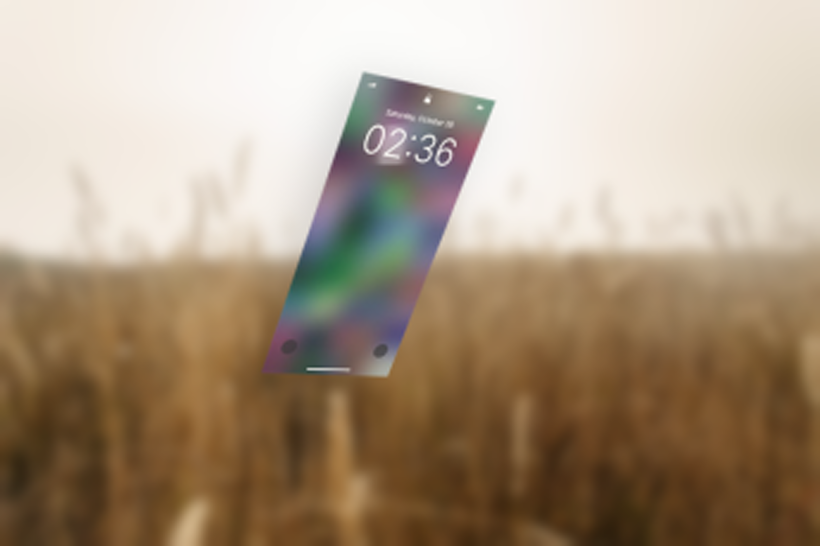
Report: {"hour": 2, "minute": 36}
